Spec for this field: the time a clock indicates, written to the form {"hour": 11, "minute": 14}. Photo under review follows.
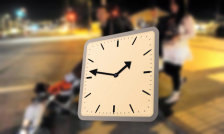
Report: {"hour": 1, "minute": 47}
